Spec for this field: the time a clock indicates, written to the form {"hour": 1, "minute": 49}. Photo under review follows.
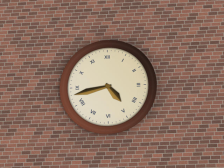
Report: {"hour": 4, "minute": 43}
